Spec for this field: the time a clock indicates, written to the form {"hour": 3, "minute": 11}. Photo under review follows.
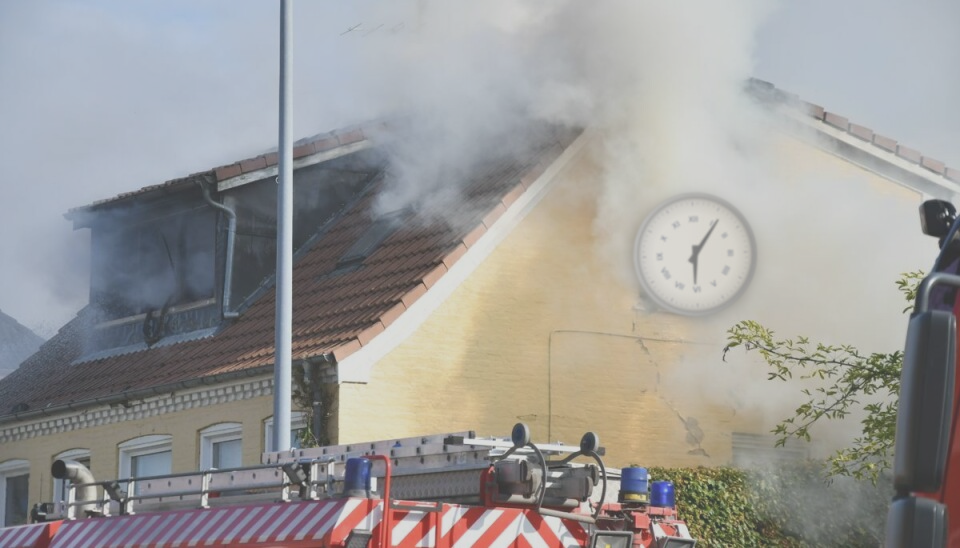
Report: {"hour": 6, "minute": 6}
